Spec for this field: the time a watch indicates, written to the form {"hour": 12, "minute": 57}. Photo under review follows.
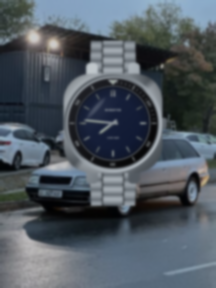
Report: {"hour": 7, "minute": 46}
